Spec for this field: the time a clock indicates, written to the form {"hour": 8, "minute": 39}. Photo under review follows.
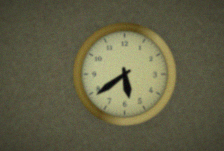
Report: {"hour": 5, "minute": 39}
